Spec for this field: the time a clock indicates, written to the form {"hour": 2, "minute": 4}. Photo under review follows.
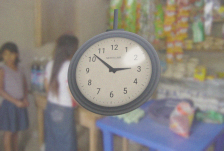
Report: {"hour": 2, "minute": 52}
